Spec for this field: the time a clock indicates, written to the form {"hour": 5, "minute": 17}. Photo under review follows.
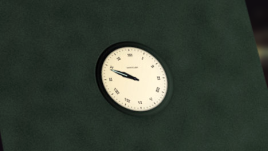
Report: {"hour": 9, "minute": 49}
